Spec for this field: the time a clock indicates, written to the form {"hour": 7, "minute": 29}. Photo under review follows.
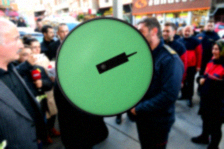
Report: {"hour": 2, "minute": 11}
